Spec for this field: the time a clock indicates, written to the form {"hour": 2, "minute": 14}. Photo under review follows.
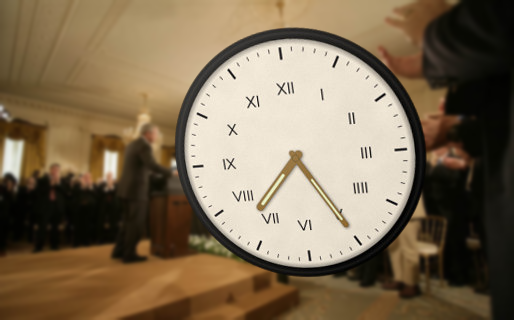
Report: {"hour": 7, "minute": 25}
